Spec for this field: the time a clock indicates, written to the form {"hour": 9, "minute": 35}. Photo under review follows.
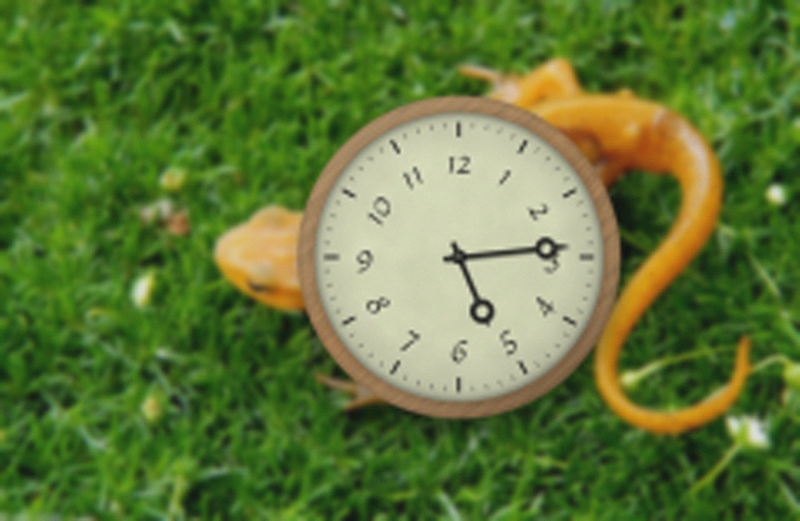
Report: {"hour": 5, "minute": 14}
